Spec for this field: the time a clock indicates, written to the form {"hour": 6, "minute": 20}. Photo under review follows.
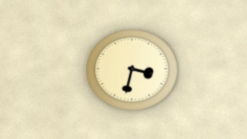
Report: {"hour": 3, "minute": 32}
